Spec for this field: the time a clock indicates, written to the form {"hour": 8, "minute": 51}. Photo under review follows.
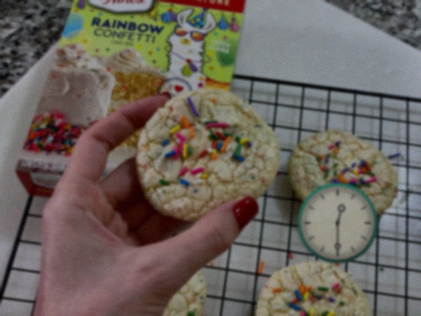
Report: {"hour": 12, "minute": 30}
